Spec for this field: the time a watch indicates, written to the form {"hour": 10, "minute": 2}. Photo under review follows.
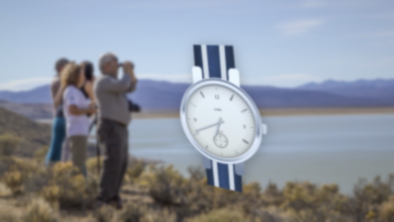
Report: {"hour": 6, "minute": 41}
